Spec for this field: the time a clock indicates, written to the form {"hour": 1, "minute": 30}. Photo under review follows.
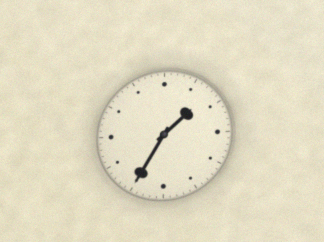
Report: {"hour": 1, "minute": 35}
